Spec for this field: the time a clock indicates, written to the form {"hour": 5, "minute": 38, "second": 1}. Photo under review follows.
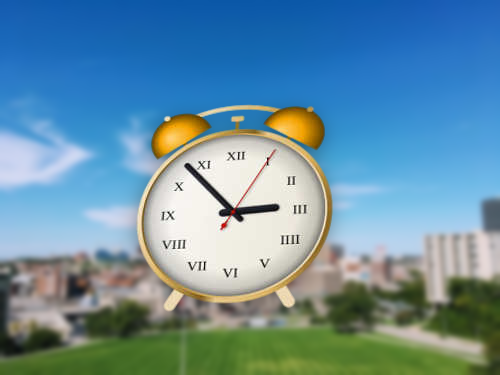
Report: {"hour": 2, "minute": 53, "second": 5}
